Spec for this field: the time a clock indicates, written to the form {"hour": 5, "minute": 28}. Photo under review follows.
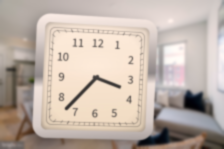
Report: {"hour": 3, "minute": 37}
